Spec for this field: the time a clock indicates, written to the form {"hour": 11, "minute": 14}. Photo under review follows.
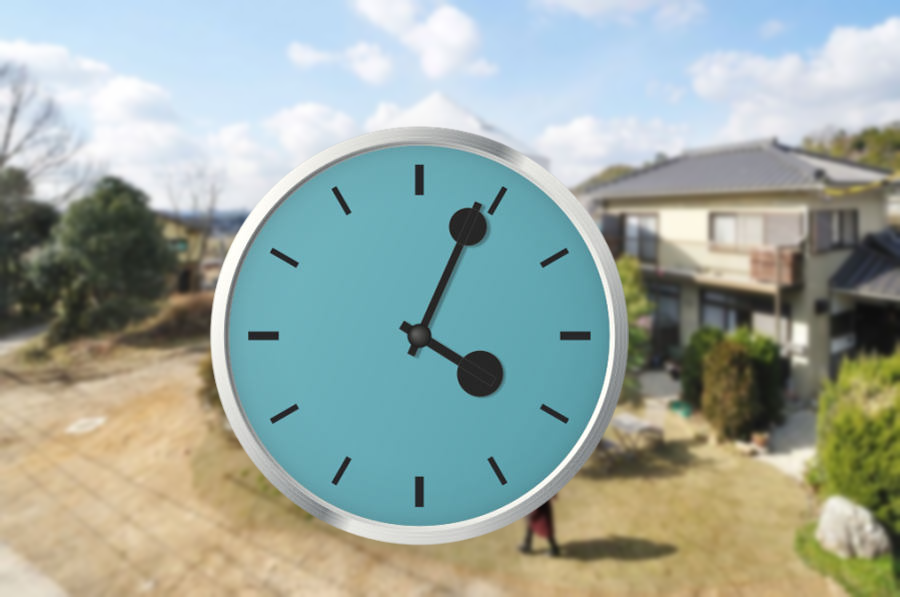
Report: {"hour": 4, "minute": 4}
